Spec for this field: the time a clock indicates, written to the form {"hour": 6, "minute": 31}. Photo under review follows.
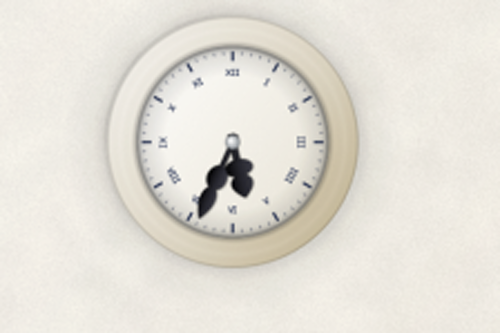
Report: {"hour": 5, "minute": 34}
